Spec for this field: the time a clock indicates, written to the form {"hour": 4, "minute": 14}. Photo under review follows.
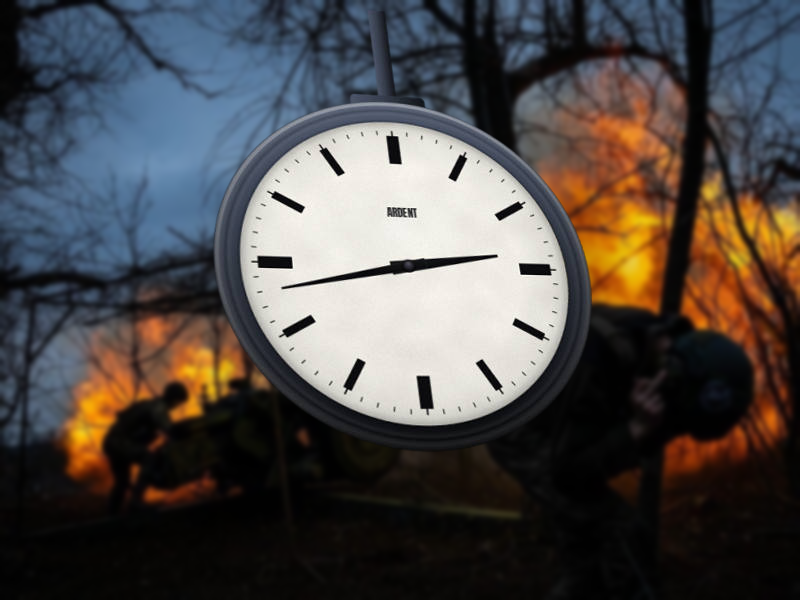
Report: {"hour": 2, "minute": 43}
